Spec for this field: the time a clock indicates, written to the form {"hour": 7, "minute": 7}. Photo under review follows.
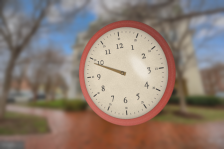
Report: {"hour": 9, "minute": 49}
